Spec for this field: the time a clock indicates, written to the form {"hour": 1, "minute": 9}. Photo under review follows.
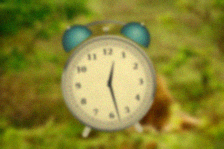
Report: {"hour": 12, "minute": 28}
